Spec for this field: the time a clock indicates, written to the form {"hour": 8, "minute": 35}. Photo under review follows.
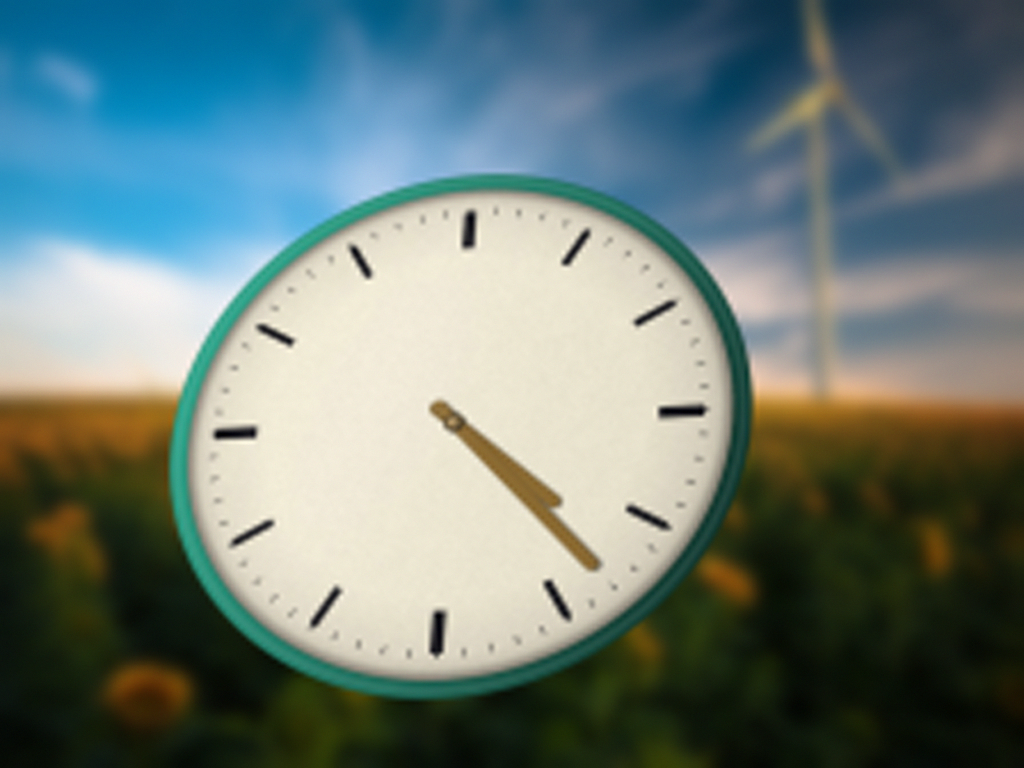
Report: {"hour": 4, "minute": 23}
